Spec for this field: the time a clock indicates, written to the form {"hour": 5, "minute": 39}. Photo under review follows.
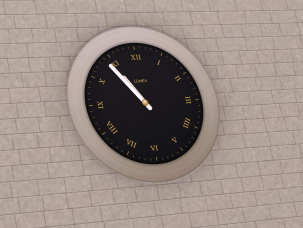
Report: {"hour": 10, "minute": 54}
